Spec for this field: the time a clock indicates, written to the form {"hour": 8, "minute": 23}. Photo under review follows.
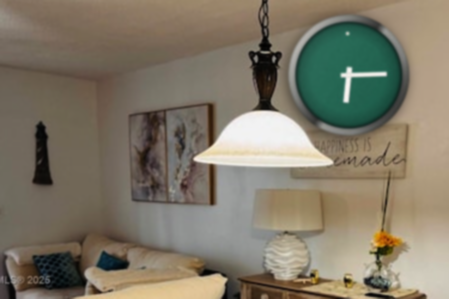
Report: {"hour": 6, "minute": 15}
